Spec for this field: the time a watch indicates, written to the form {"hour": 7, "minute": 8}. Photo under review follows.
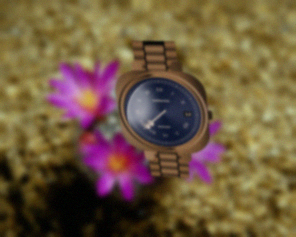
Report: {"hour": 7, "minute": 38}
